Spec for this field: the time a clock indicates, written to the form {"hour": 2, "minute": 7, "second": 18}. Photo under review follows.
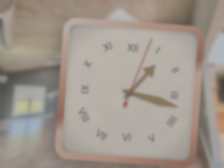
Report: {"hour": 1, "minute": 17, "second": 3}
